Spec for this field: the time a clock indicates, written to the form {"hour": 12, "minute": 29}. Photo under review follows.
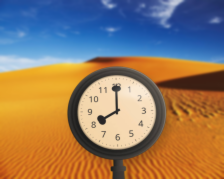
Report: {"hour": 8, "minute": 0}
